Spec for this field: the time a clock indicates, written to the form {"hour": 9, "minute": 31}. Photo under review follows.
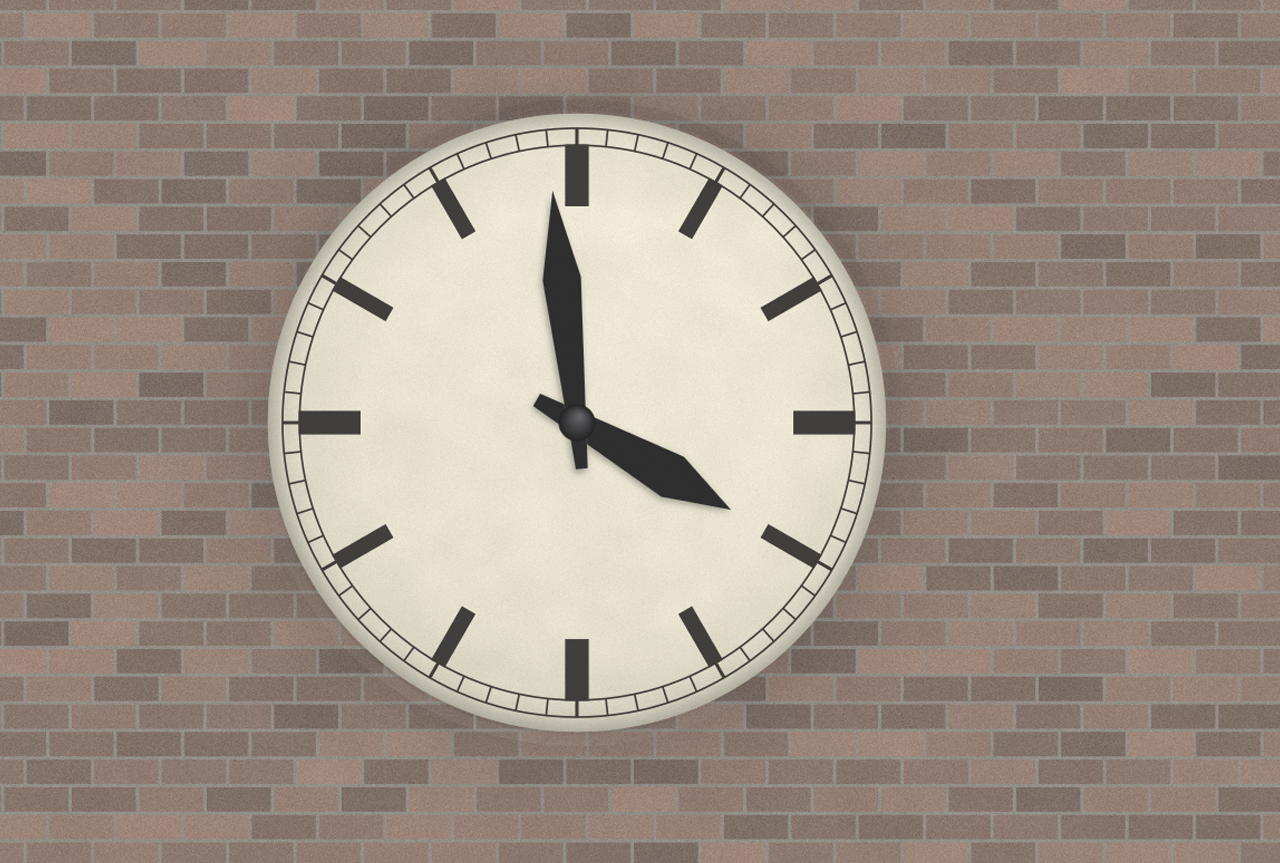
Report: {"hour": 3, "minute": 59}
